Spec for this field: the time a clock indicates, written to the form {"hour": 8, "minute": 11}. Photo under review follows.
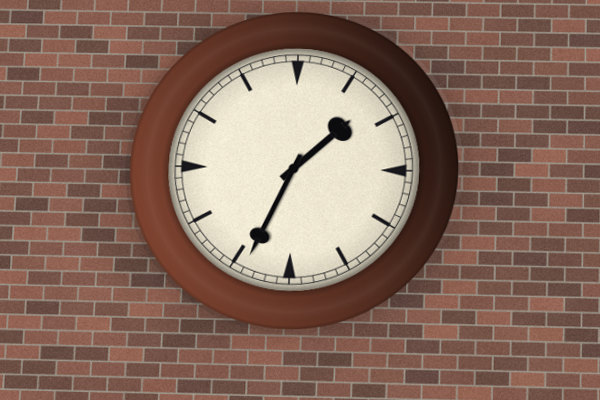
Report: {"hour": 1, "minute": 34}
